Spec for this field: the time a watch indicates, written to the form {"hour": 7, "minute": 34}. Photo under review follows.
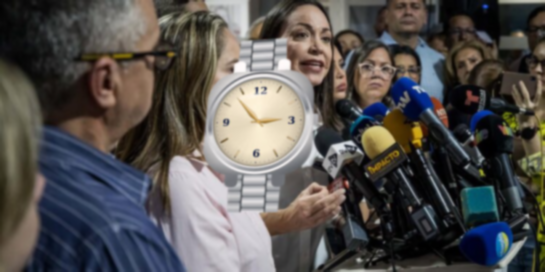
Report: {"hour": 2, "minute": 53}
